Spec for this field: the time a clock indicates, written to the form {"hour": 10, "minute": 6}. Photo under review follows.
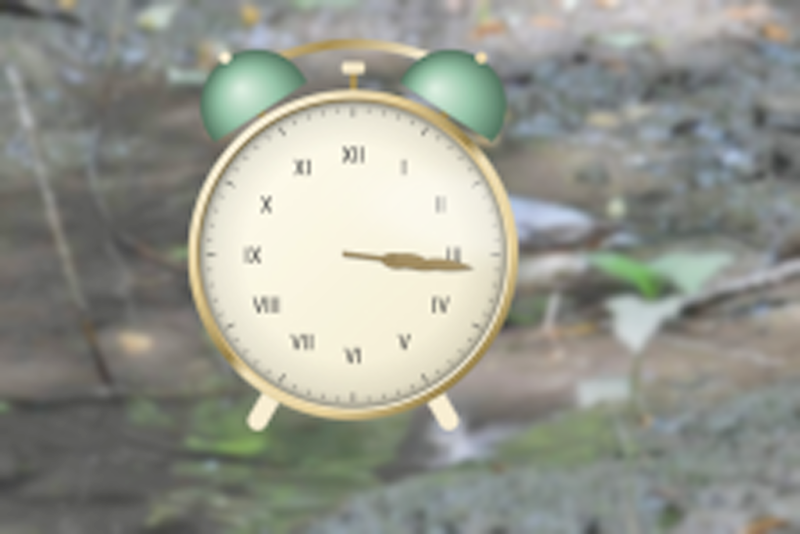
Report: {"hour": 3, "minute": 16}
